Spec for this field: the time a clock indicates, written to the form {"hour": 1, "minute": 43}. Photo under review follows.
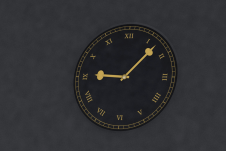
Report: {"hour": 9, "minute": 7}
